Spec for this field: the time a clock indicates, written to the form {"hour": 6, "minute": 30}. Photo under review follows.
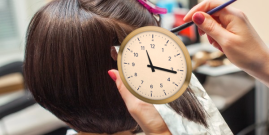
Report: {"hour": 11, "minute": 16}
